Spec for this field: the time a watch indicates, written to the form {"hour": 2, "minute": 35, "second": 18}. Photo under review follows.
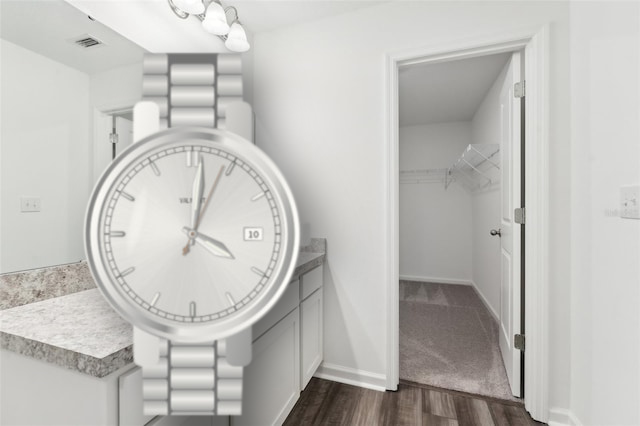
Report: {"hour": 4, "minute": 1, "second": 4}
